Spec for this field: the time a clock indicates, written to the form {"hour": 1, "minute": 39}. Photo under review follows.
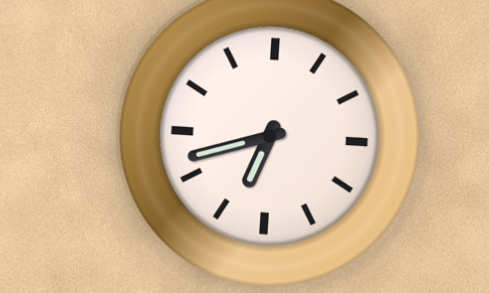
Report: {"hour": 6, "minute": 42}
